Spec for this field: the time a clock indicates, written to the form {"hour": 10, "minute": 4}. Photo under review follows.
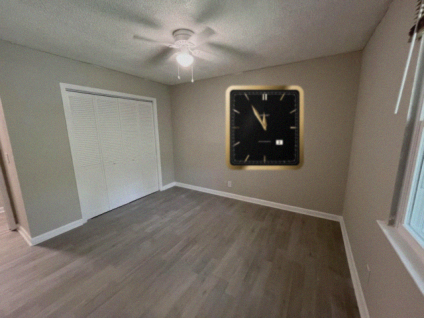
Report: {"hour": 11, "minute": 55}
